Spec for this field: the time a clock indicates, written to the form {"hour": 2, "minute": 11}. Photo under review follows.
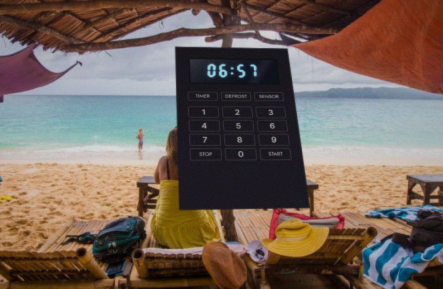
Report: {"hour": 6, "minute": 57}
